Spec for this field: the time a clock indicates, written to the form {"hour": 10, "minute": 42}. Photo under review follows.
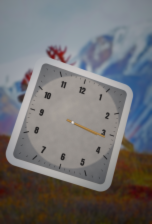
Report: {"hour": 3, "minute": 16}
